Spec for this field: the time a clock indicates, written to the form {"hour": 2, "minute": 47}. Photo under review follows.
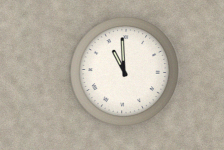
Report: {"hour": 10, "minute": 59}
